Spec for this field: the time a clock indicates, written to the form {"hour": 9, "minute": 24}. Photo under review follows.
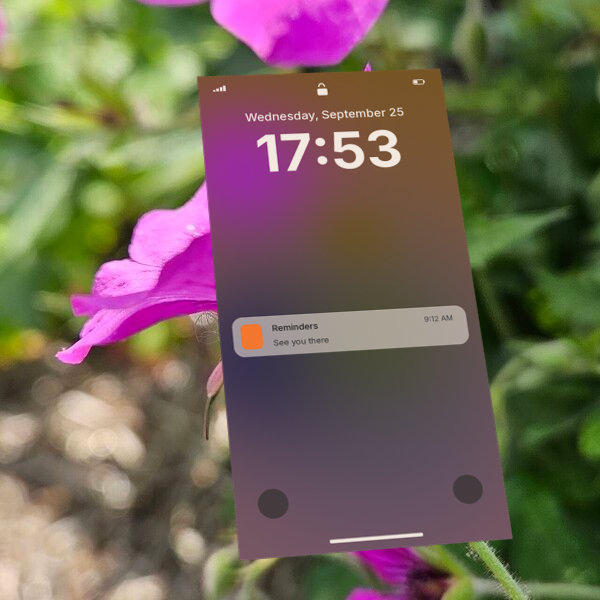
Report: {"hour": 17, "minute": 53}
